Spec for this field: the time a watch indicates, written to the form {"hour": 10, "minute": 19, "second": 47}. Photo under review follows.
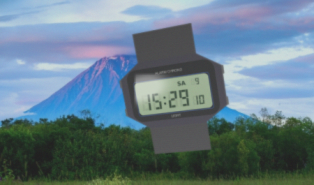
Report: {"hour": 15, "minute": 29, "second": 10}
